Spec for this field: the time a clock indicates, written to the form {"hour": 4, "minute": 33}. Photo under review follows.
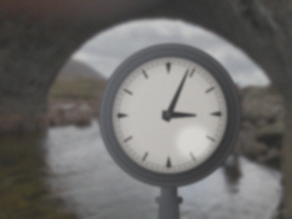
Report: {"hour": 3, "minute": 4}
